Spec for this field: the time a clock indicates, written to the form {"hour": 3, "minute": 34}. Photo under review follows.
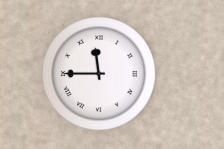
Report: {"hour": 11, "minute": 45}
